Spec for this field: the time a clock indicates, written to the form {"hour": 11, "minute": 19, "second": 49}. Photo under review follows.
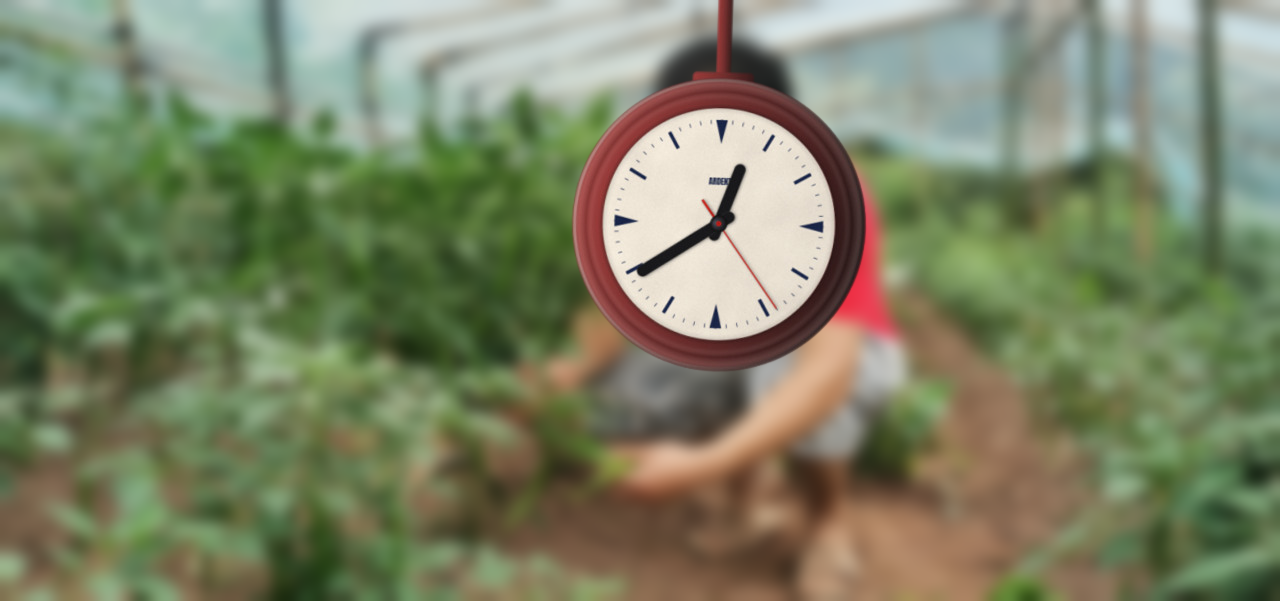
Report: {"hour": 12, "minute": 39, "second": 24}
